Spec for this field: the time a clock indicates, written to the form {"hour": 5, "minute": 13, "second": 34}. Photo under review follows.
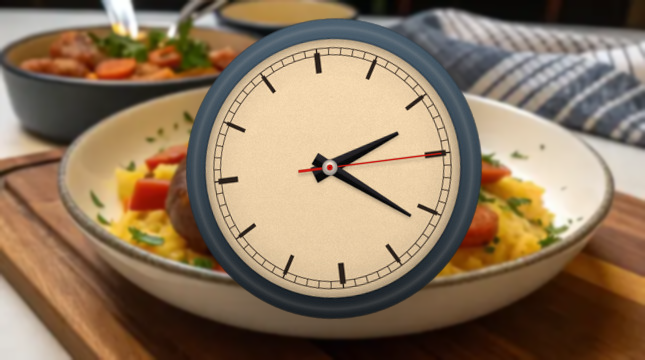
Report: {"hour": 2, "minute": 21, "second": 15}
